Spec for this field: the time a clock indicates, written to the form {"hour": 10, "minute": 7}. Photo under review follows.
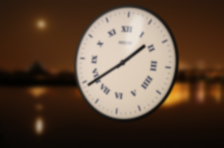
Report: {"hour": 1, "minute": 39}
